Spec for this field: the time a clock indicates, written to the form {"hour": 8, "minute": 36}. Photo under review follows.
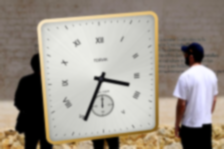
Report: {"hour": 3, "minute": 34}
